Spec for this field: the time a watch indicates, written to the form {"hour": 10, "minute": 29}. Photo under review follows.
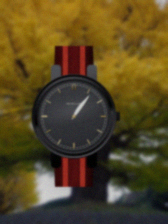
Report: {"hour": 1, "minute": 6}
